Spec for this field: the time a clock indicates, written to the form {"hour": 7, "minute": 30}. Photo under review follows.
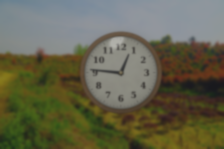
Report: {"hour": 12, "minute": 46}
